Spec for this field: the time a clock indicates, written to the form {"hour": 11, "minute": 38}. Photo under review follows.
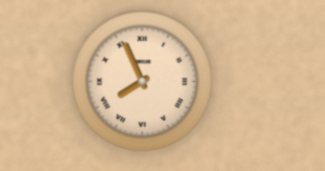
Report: {"hour": 7, "minute": 56}
